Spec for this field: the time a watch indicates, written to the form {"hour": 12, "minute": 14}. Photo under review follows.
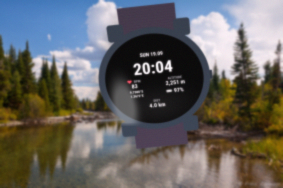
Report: {"hour": 20, "minute": 4}
